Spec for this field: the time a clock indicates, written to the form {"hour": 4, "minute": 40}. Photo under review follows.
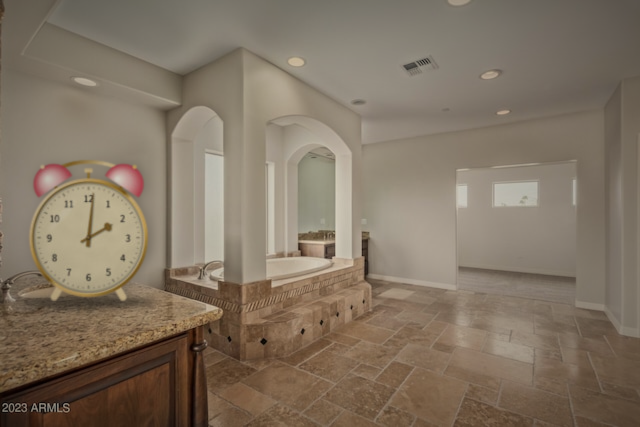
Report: {"hour": 2, "minute": 1}
